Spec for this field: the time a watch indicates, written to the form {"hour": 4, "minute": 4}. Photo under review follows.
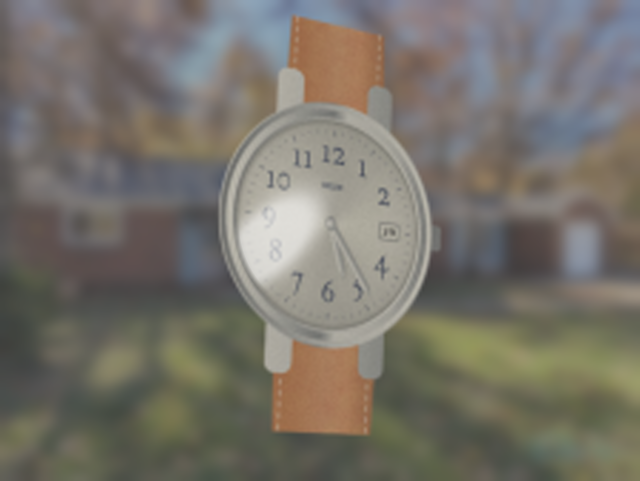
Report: {"hour": 5, "minute": 24}
